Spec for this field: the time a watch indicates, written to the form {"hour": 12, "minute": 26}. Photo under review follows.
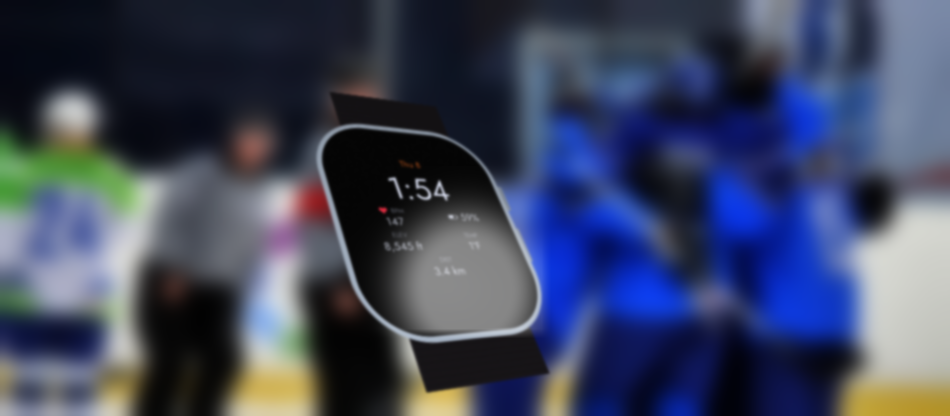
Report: {"hour": 1, "minute": 54}
